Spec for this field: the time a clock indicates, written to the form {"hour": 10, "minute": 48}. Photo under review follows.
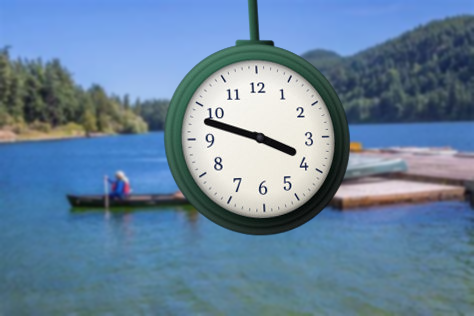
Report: {"hour": 3, "minute": 48}
